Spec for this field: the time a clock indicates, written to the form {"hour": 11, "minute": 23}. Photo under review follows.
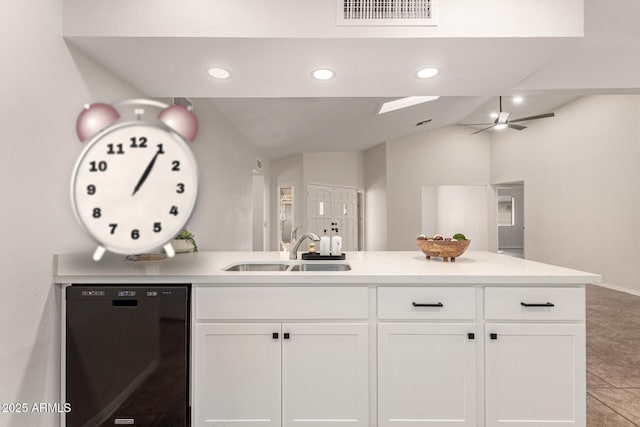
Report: {"hour": 1, "minute": 5}
